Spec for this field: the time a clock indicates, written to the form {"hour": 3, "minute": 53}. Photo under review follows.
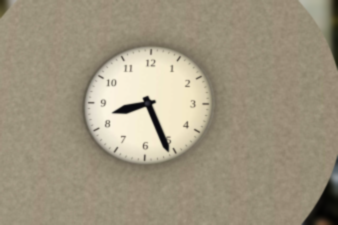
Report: {"hour": 8, "minute": 26}
